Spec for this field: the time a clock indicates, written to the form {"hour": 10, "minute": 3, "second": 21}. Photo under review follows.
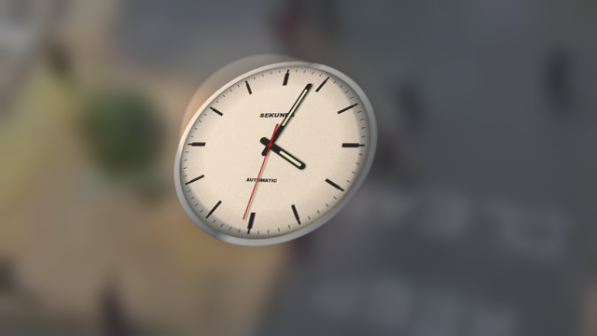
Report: {"hour": 4, "minute": 3, "second": 31}
